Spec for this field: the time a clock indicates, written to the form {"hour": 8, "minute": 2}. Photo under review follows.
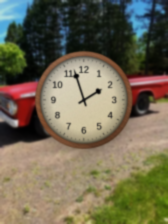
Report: {"hour": 1, "minute": 57}
